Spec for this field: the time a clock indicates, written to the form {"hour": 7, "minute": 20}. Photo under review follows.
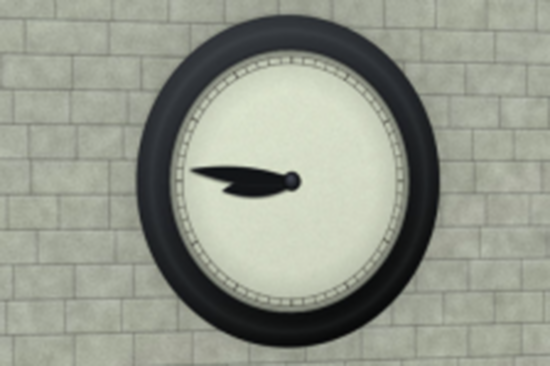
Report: {"hour": 8, "minute": 46}
